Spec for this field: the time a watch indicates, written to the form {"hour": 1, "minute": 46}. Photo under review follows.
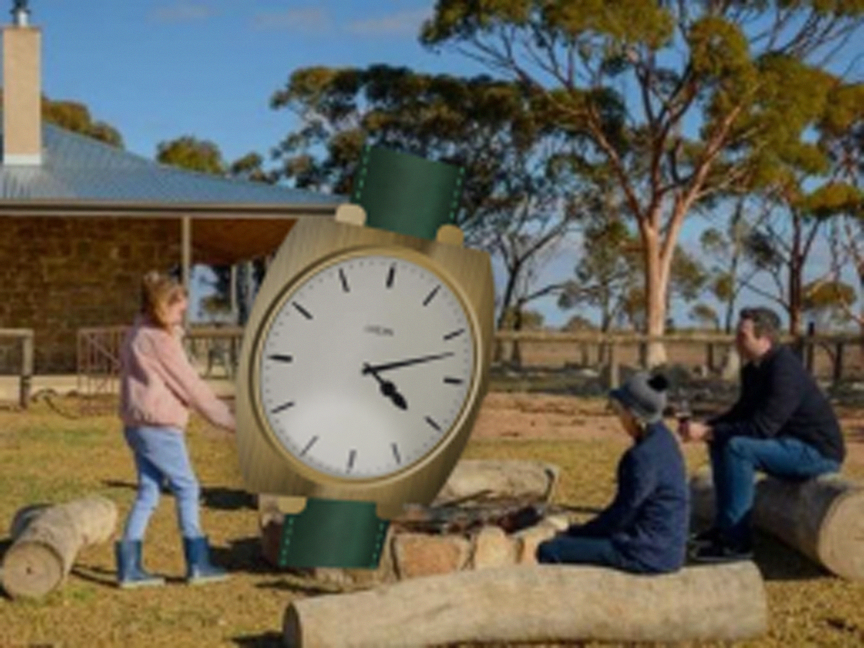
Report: {"hour": 4, "minute": 12}
